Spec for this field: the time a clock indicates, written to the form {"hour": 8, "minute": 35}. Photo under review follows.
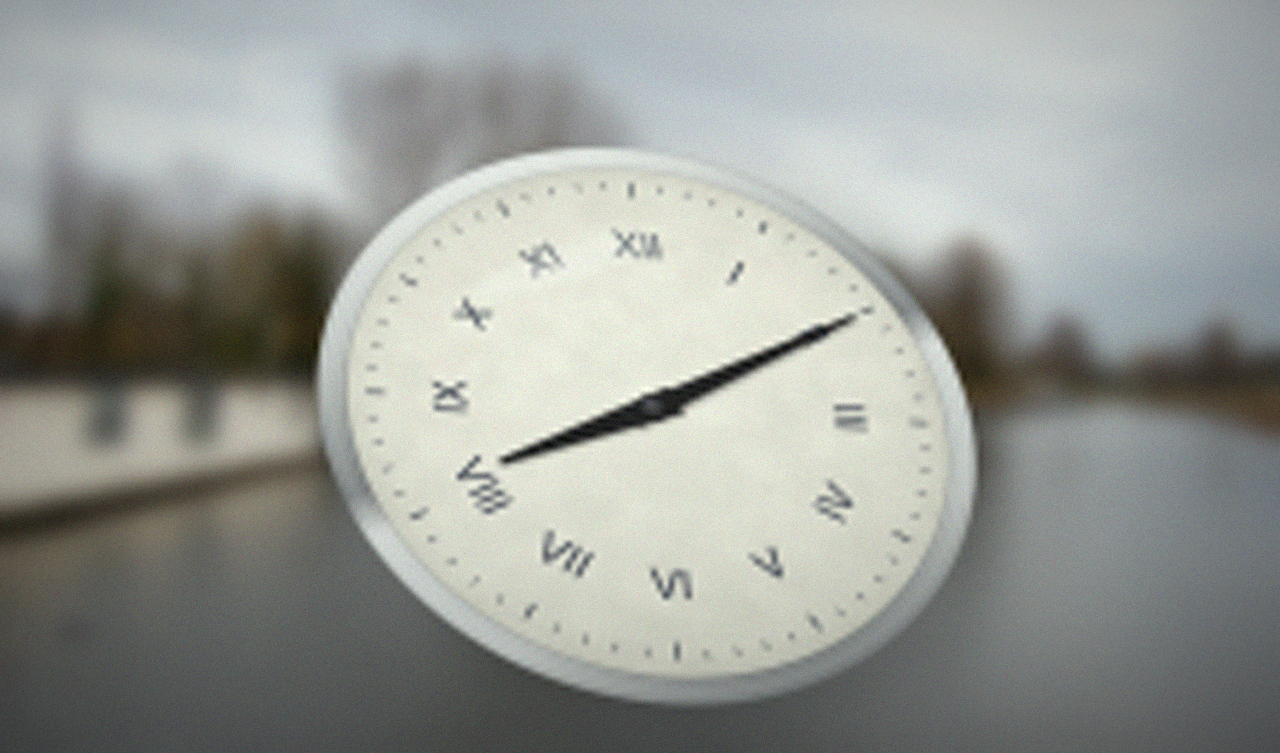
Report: {"hour": 8, "minute": 10}
